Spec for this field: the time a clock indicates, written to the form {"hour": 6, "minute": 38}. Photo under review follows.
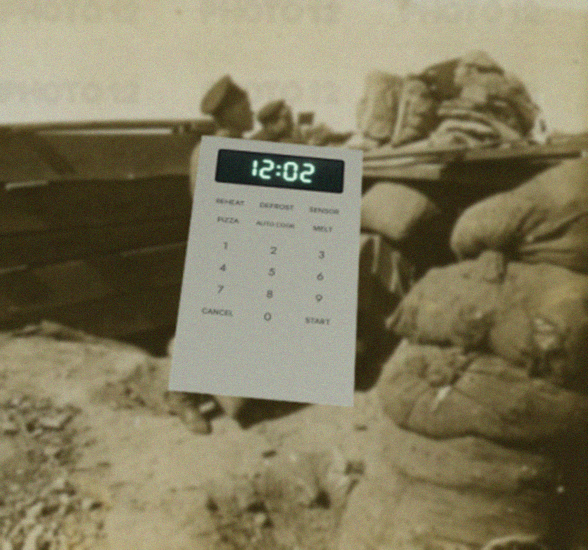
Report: {"hour": 12, "minute": 2}
